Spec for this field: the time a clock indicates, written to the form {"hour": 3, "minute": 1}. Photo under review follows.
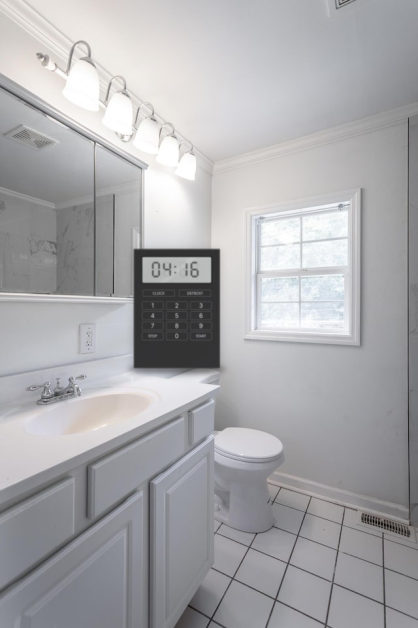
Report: {"hour": 4, "minute": 16}
